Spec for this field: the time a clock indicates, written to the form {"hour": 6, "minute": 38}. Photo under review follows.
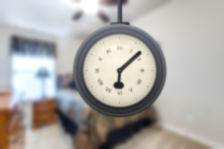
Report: {"hour": 6, "minute": 8}
